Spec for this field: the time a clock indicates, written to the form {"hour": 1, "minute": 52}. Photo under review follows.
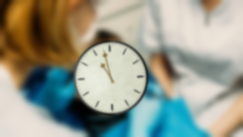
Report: {"hour": 10, "minute": 58}
